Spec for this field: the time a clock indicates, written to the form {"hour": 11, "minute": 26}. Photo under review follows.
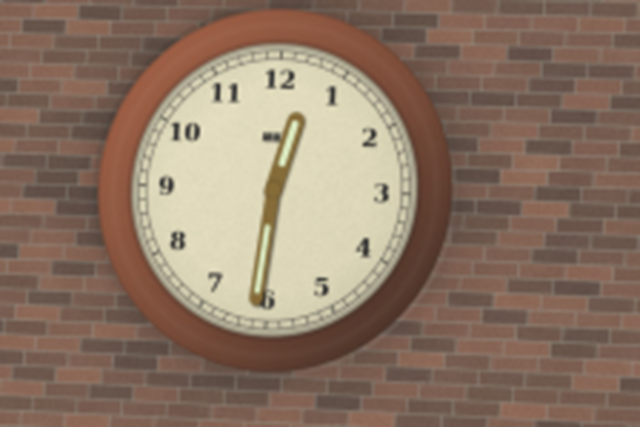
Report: {"hour": 12, "minute": 31}
